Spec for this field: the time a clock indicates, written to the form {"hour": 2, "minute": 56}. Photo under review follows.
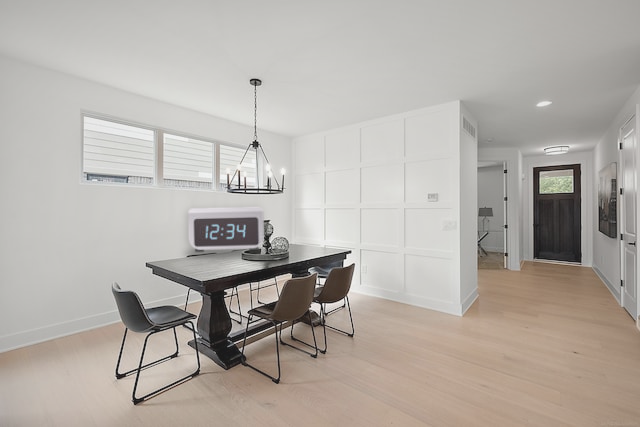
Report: {"hour": 12, "minute": 34}
